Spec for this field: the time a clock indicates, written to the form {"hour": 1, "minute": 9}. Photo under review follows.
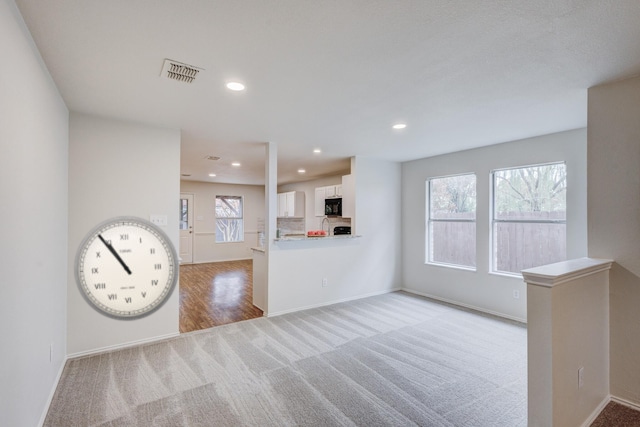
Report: {"hour": 10, "minute": 54}
